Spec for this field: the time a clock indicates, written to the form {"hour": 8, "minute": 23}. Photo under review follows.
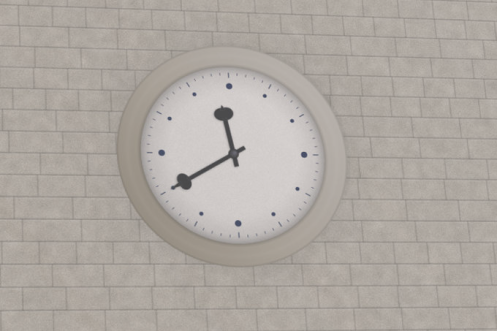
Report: {"hour": 11, "minute": 40}
